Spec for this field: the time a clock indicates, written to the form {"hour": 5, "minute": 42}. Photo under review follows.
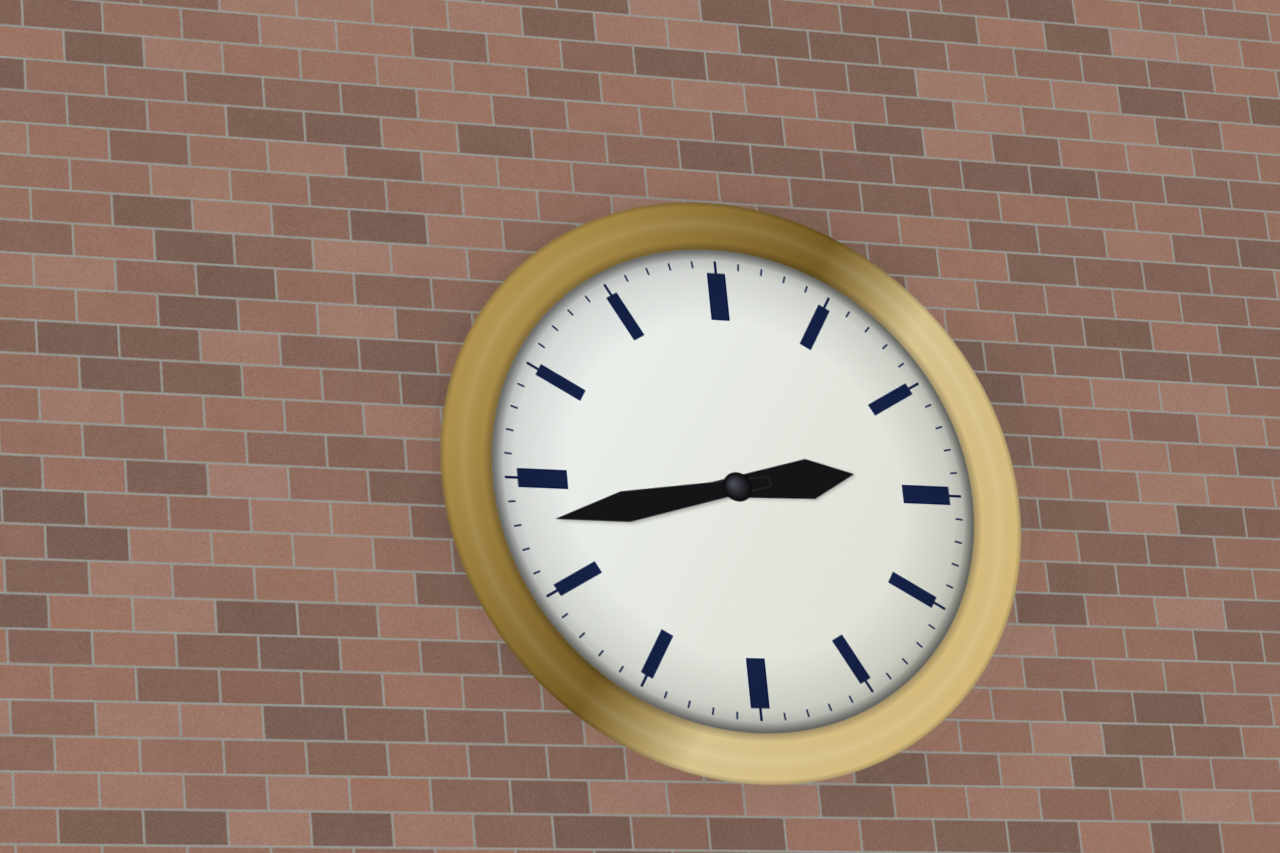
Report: {"hour": 2, "minute": 43}
